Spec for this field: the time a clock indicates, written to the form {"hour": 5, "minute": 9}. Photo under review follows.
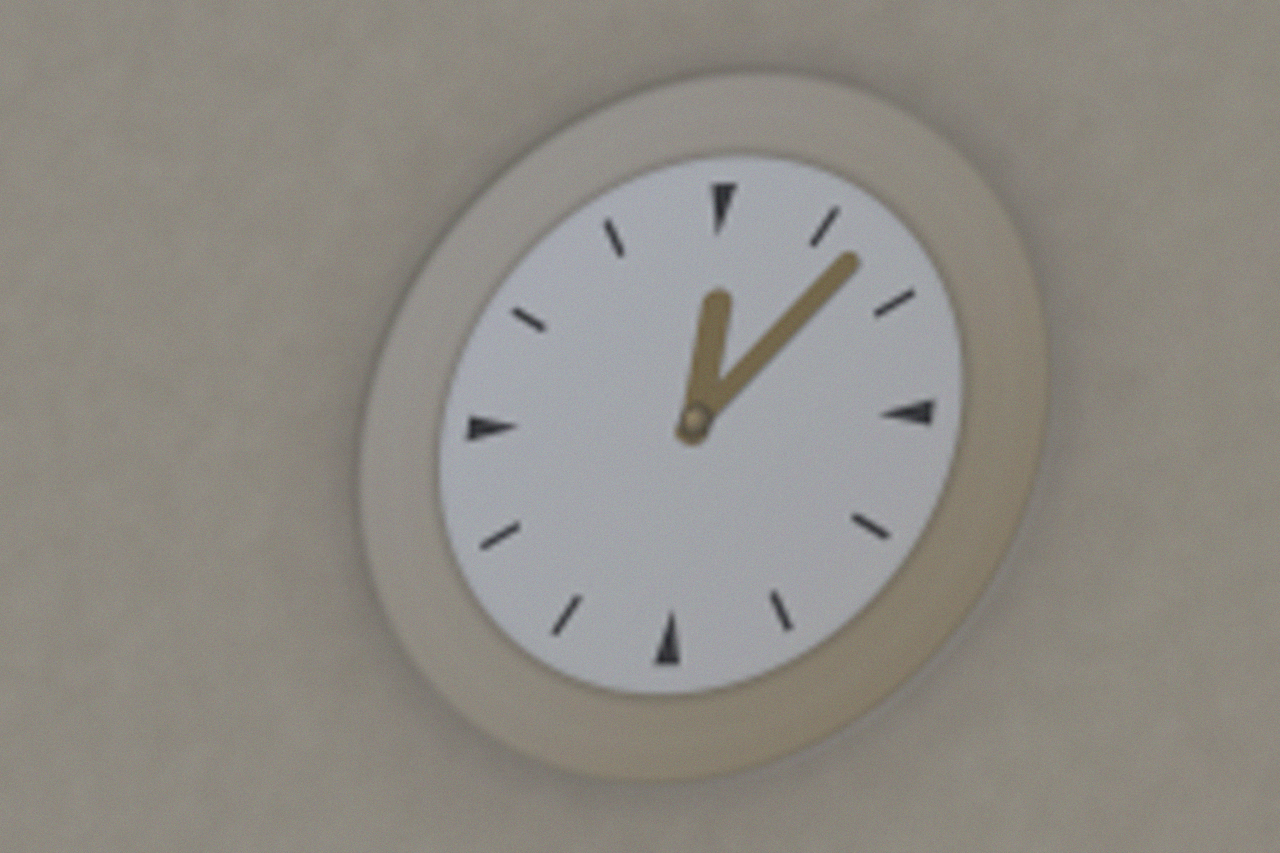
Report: {"hour": 12, "minute": 7}
